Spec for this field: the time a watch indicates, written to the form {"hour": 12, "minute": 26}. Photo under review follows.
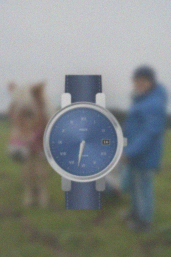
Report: {"hour": 6, "minute": 32}
